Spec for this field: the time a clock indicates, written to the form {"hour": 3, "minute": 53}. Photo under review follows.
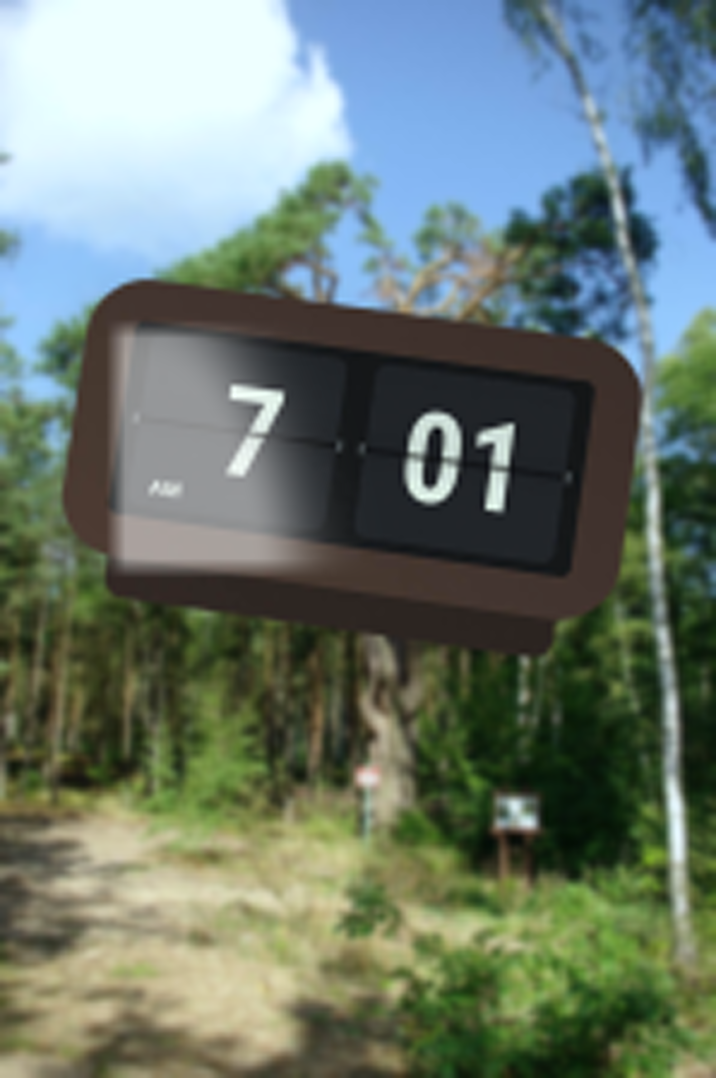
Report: {"hour": 7, "minute": 1}
